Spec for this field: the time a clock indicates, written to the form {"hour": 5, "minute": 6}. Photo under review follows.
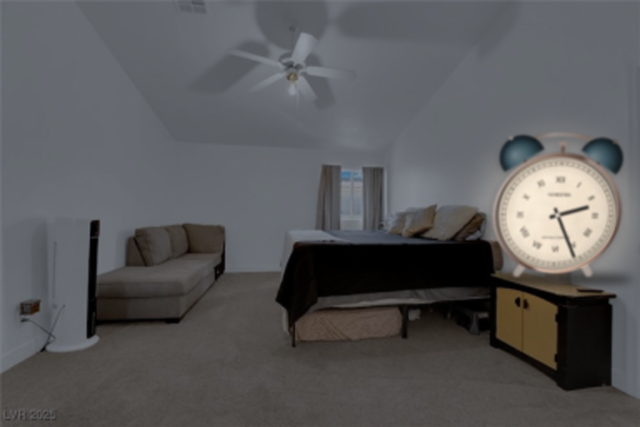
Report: {"hour": 2, "minute": 26}
